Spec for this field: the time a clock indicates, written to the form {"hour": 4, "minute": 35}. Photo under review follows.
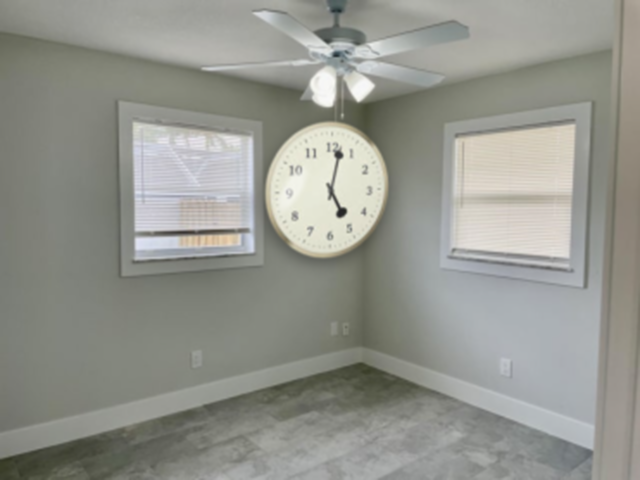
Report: {"hour": 5, "minute": 2}
